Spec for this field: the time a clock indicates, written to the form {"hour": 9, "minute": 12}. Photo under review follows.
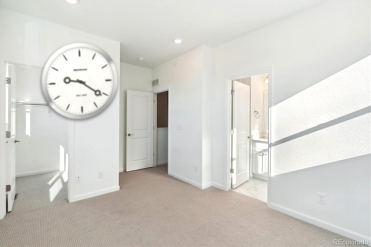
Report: {"hour": 9, "minute": 21}
